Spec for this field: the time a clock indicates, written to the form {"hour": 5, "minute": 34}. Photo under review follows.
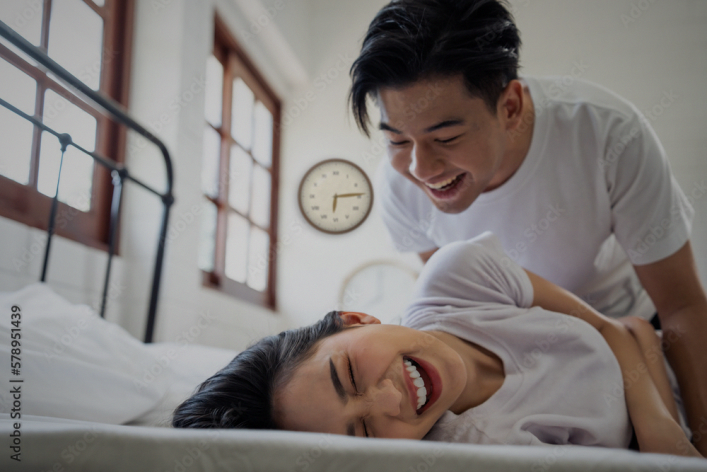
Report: {"hour": 6, "minute": 14}
